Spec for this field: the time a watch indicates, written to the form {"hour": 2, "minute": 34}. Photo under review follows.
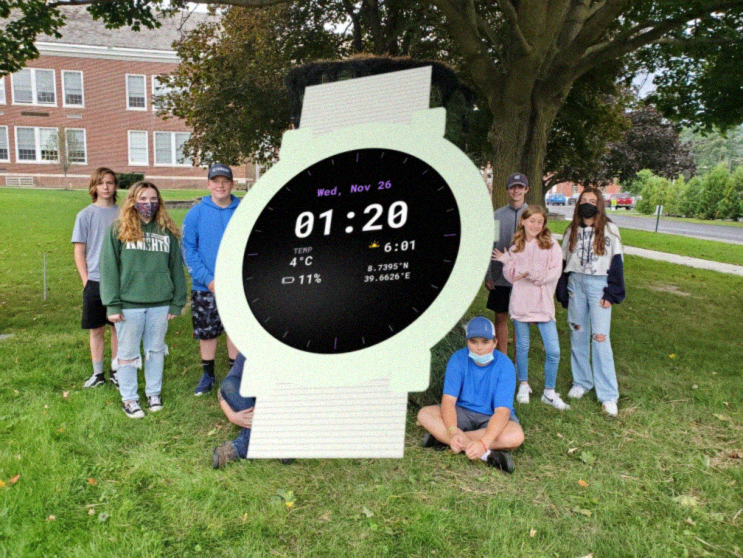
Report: {"hour": 1, "minute": 20}
